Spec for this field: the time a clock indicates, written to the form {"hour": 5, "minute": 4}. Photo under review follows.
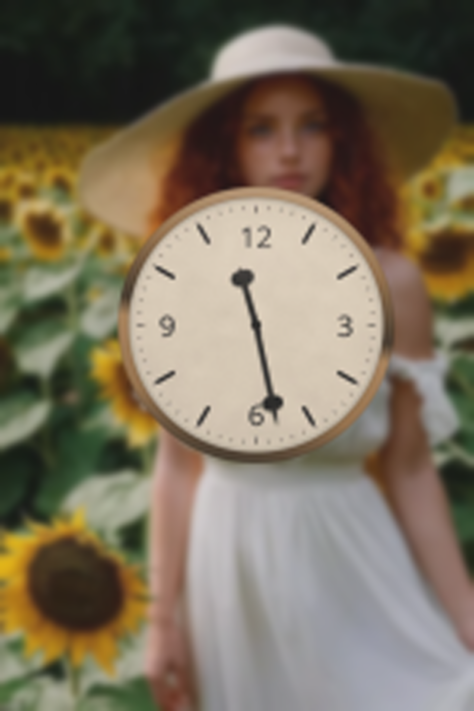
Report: {"hour": 11, "minute": 28}
